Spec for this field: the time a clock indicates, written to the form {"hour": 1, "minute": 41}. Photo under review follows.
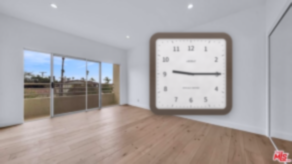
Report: {"hour": 9, "minute": 15}
